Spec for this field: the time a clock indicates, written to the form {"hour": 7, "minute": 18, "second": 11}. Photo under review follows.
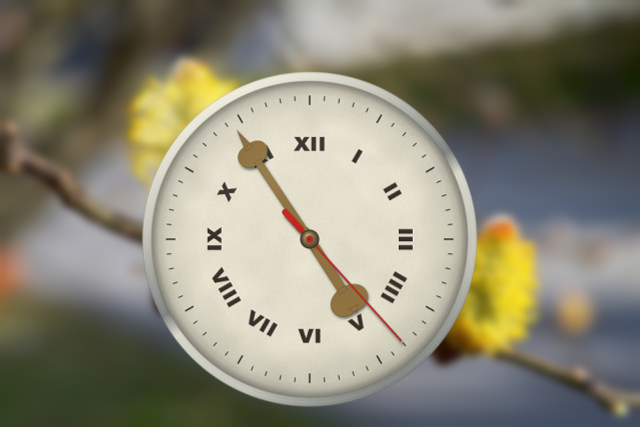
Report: {"hour": 4, "minute": 54, "second": 23}
